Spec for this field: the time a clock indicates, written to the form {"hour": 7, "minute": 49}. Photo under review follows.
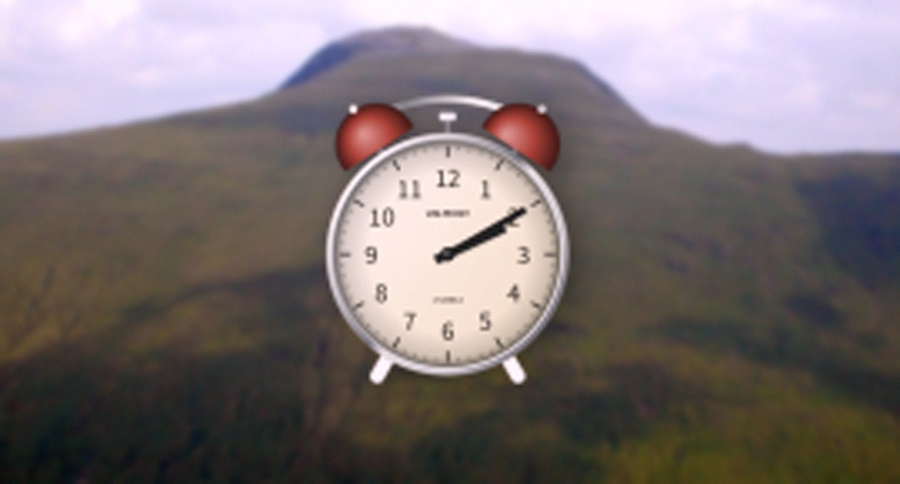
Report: {"hour": 2, "minute": 10}
